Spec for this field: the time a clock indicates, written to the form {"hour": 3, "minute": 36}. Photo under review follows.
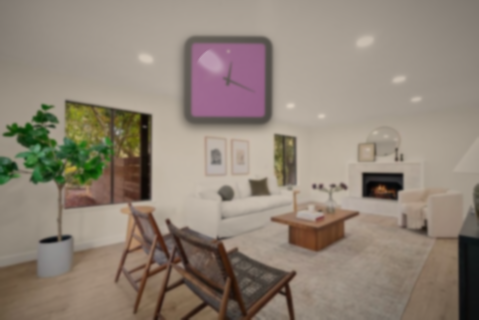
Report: {"hour": 12, "minute": 19}
